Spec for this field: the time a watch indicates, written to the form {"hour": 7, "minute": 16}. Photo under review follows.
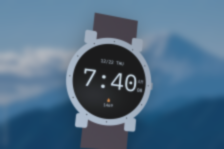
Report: {"hour": 7, "minute": 40}
